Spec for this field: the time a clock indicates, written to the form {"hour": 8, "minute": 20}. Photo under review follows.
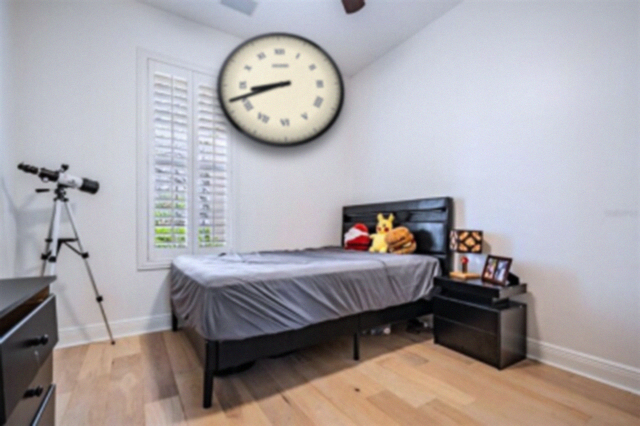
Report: {"hour": 8, "minute": 42}
